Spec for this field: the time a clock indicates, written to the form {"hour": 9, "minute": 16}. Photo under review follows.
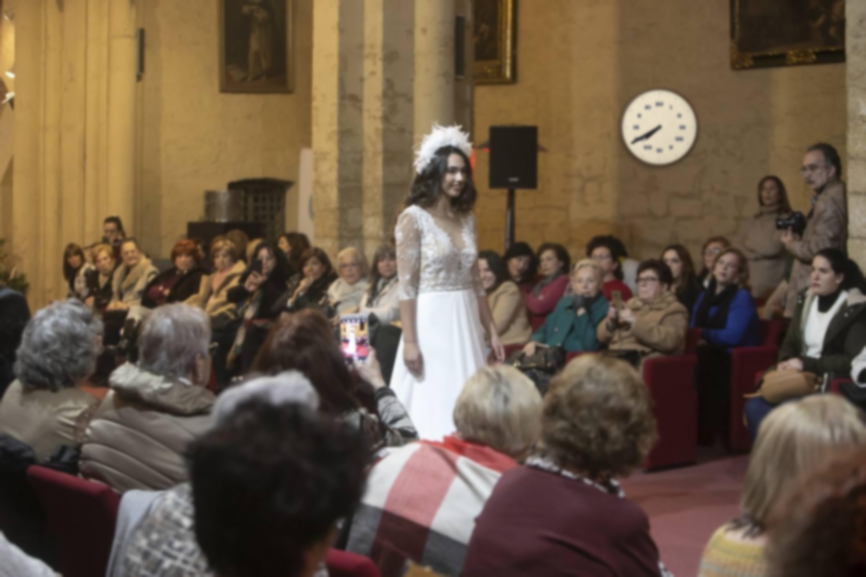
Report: {"hour": 7, "minute": 40}
